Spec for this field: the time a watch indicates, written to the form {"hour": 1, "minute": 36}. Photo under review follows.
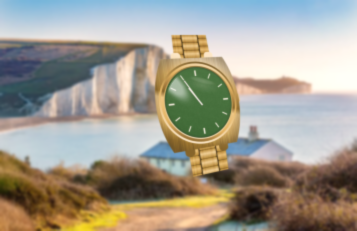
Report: {"hour": 10, "minute": 55}
